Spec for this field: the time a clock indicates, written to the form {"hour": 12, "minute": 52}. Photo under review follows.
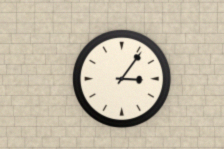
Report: {"hour": 3, "minute": 6}
